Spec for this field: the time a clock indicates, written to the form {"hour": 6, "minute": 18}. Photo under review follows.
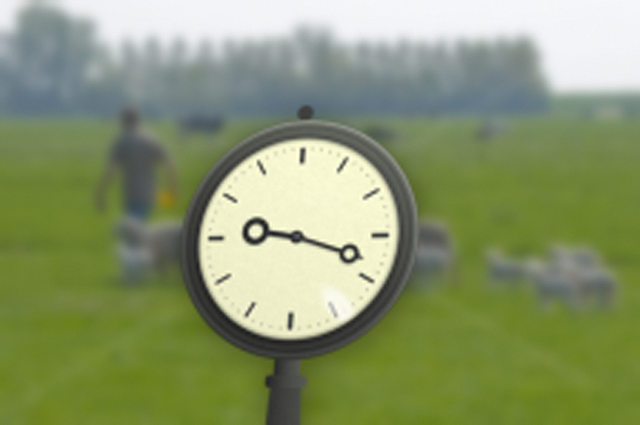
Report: {"hour": 9, "minute": 18}
